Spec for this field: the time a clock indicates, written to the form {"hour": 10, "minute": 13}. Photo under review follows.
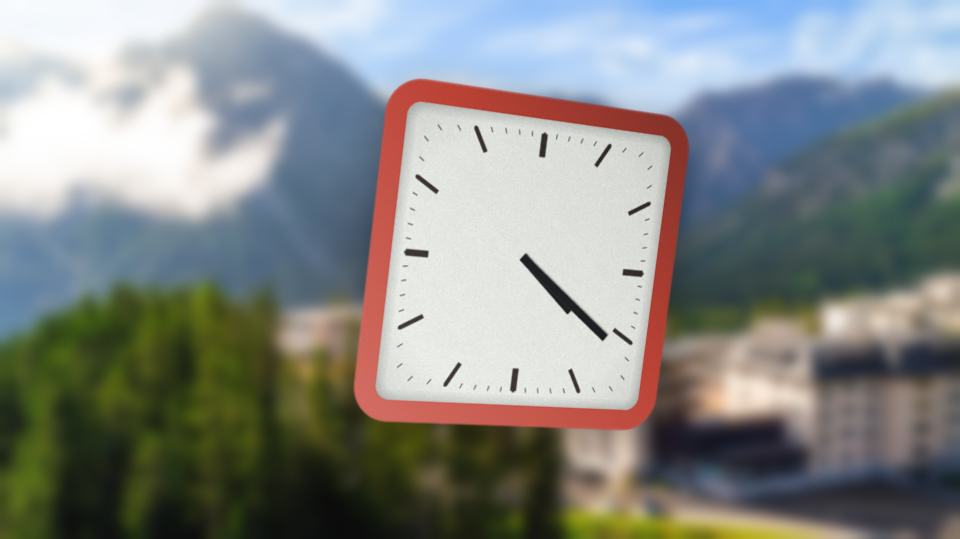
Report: {"hour": 4, "minute": 21}
